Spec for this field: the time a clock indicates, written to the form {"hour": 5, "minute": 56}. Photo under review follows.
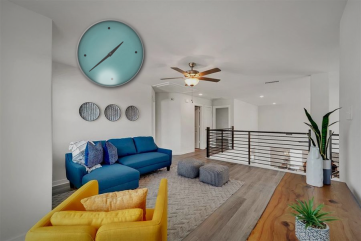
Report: {"hour": 1, "minute": 39}
